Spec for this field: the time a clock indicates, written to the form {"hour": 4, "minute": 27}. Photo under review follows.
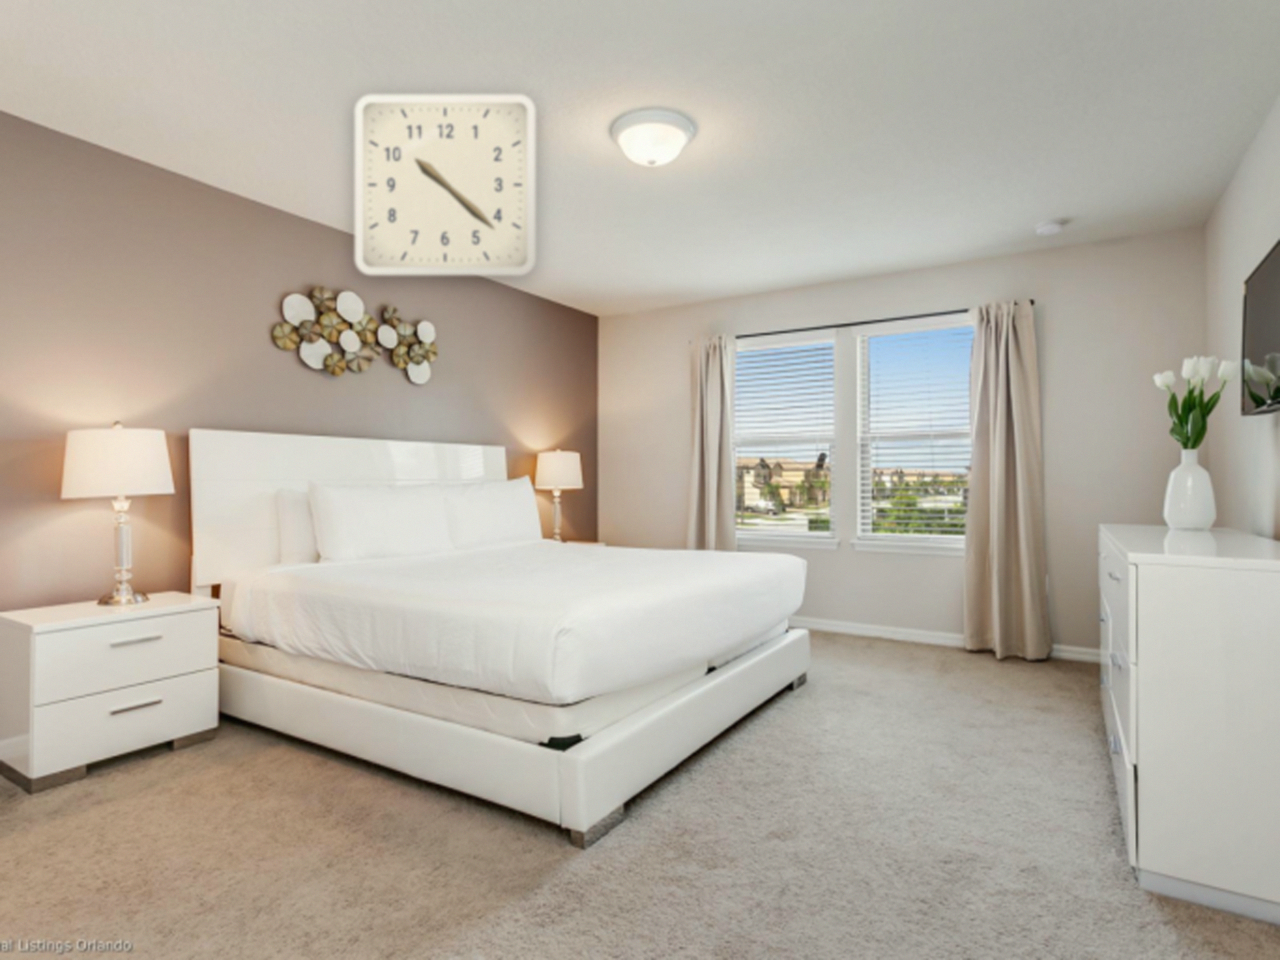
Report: {"hour": 10, "minute": 22}
